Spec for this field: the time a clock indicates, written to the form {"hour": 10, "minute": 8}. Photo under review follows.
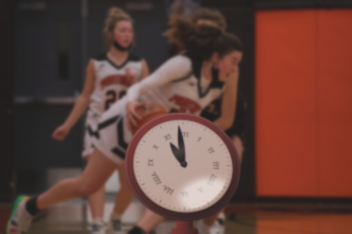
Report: {"hour": 10, "minute": 59}
